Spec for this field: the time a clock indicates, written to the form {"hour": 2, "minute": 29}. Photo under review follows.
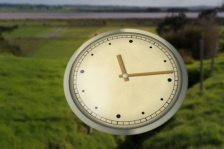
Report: {"hour": 11, "minute": 13}
